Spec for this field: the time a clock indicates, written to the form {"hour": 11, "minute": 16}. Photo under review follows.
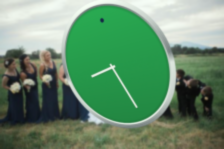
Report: {"hour": 8, "minute": 26}
